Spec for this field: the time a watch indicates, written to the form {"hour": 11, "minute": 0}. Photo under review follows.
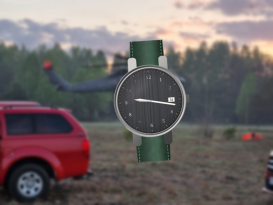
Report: {"hour": 9, "minute": 17}
